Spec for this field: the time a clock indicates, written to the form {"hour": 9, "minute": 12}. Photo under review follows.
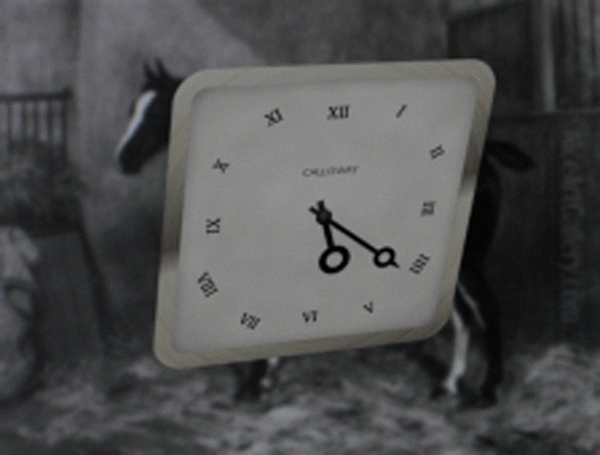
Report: {"hour": 5, "minute": 21}
